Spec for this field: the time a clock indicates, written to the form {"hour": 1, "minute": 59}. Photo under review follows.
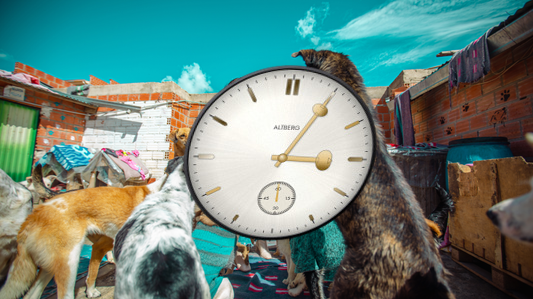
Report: {"hour": 3, "minute": 5}
